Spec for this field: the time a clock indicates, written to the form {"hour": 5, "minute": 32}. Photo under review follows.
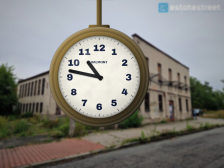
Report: {"hour": 10, "minute": 47}
